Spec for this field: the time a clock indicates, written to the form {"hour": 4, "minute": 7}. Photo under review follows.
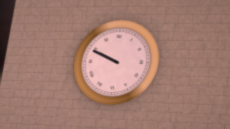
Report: {"hour": 9, "minute": 49}
